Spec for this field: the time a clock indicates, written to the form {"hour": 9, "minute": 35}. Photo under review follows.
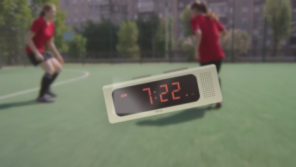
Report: {"hour": 7, "minute": 22}
